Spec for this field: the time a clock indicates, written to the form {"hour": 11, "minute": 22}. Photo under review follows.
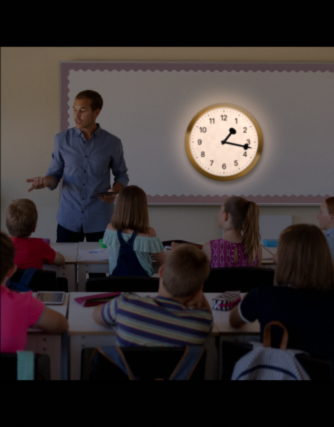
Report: {"hour": 1, "minute": 17}
